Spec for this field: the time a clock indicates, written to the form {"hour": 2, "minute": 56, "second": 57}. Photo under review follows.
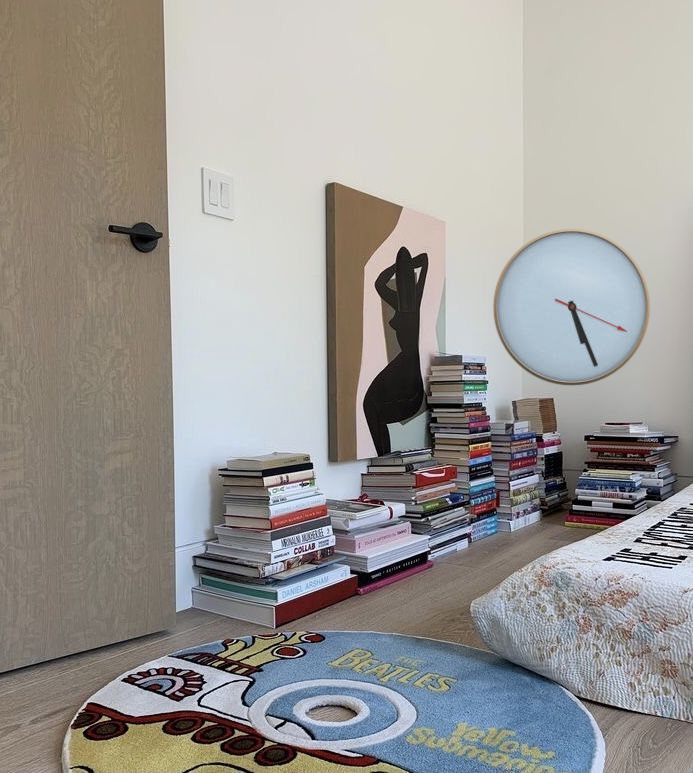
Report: {"hour": 5, "minute": 26, "second": 19}
